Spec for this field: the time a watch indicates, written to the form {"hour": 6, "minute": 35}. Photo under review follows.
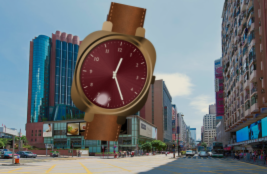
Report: {"hour": 12, "minute": 25}
